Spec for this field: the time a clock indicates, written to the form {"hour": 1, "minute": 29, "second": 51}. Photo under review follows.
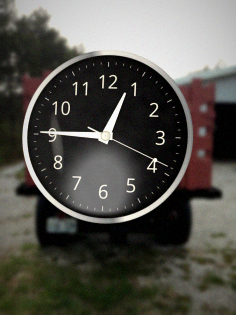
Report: {"hour": 12, "minute": 45, "second": 19}
